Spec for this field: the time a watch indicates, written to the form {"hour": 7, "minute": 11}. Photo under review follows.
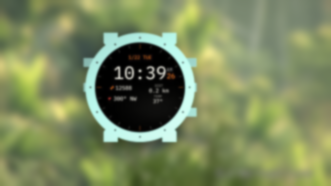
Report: {"hour": 10, "minute": 39}
